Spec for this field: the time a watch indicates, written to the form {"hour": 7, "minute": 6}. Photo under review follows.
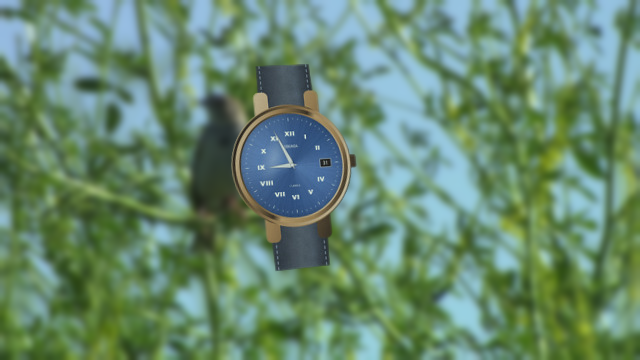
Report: {"hour": 8, "minute": 56}
